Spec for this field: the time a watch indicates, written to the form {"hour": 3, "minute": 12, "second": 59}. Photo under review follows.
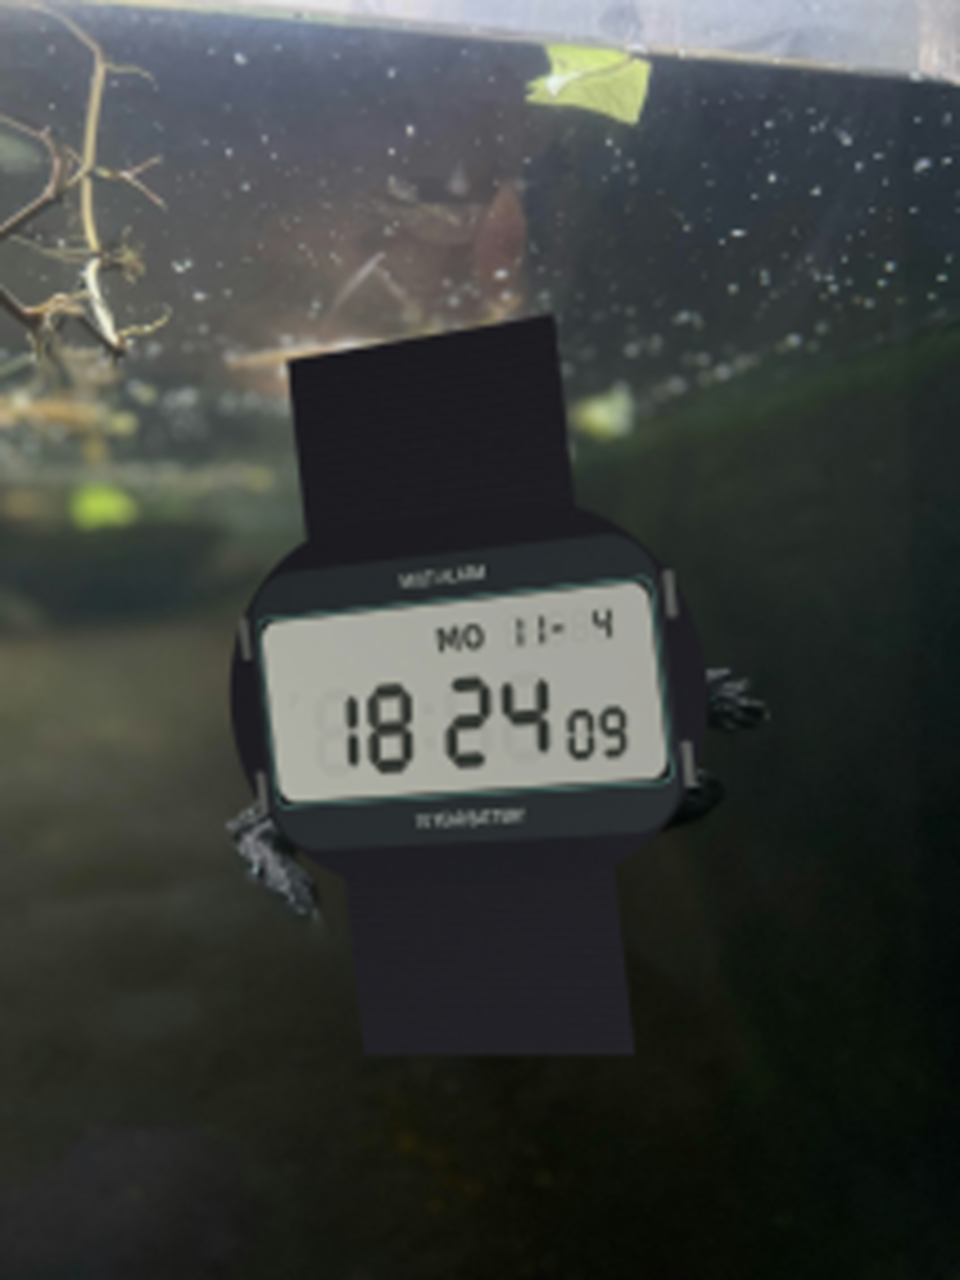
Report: {"hour": 18, "minute": 24, "second": 9}
